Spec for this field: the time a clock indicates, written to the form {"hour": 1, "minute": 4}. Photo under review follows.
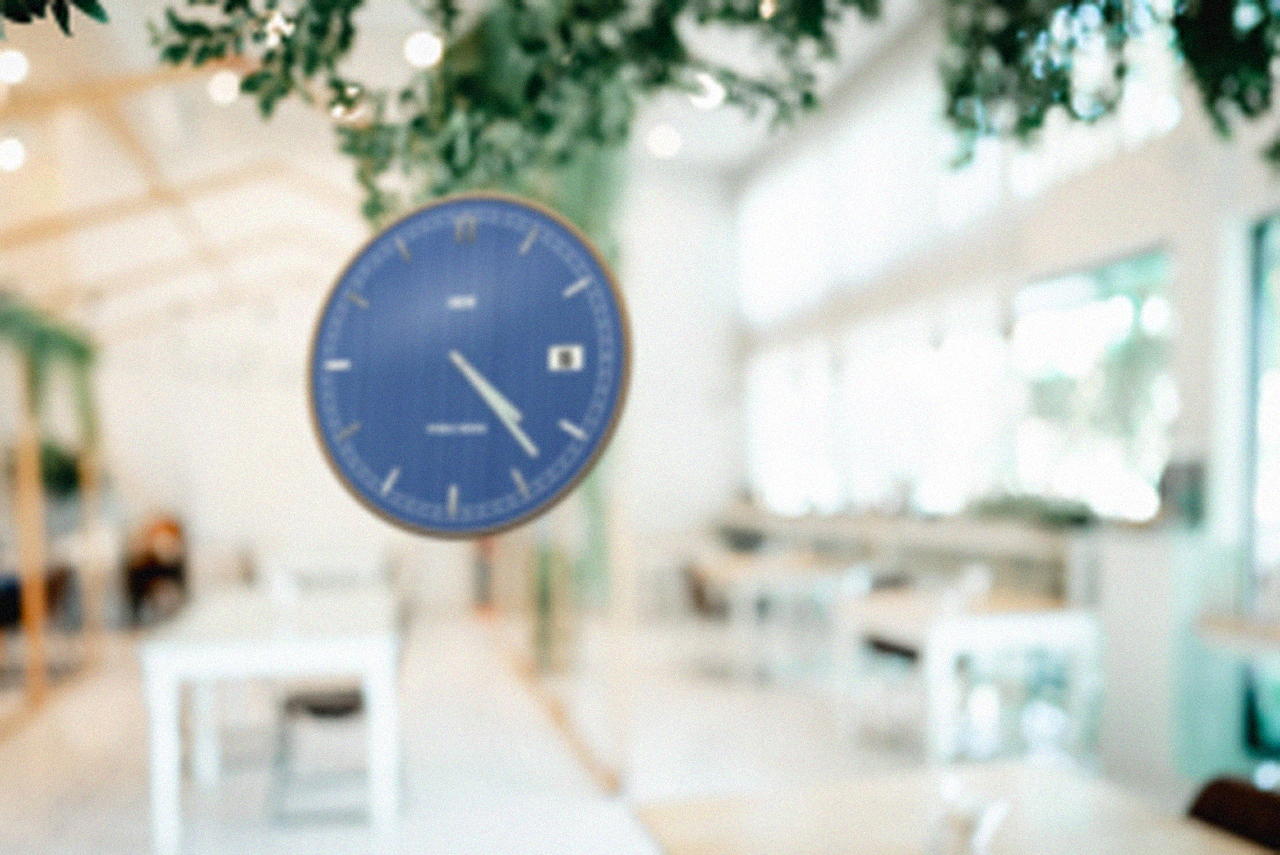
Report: {"hour": 4, "minute": 23}
